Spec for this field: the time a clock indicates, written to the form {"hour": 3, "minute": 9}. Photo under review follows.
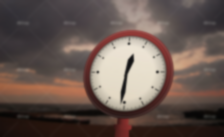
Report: {"hour": 12, "minute": 31}
